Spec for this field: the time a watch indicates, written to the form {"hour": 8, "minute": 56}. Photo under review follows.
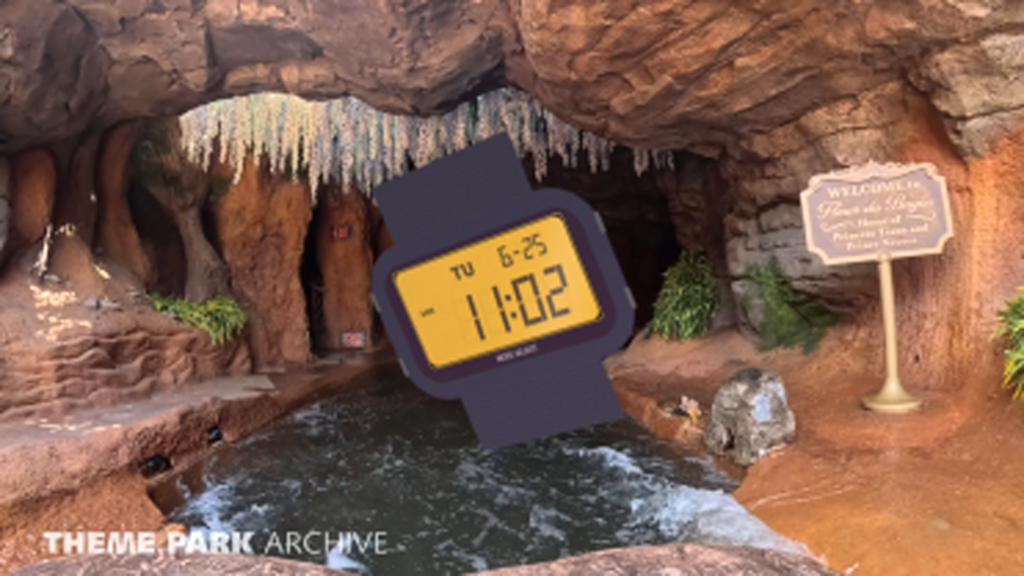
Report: {"hour": 11, "minute": 2}
